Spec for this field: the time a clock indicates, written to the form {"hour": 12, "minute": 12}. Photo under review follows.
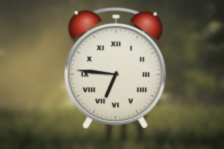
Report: {"hour": 6, "minute": 46}
